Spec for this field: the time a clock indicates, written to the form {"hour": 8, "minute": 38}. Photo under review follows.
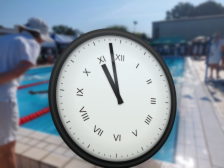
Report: {"hour": 10, "minute": 58}
